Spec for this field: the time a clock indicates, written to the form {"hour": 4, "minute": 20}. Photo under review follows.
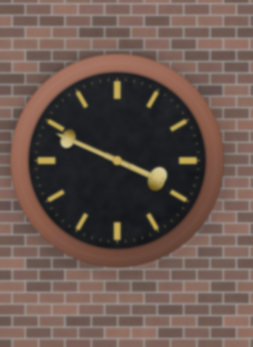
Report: {"hour": 3, "minute": 49}
